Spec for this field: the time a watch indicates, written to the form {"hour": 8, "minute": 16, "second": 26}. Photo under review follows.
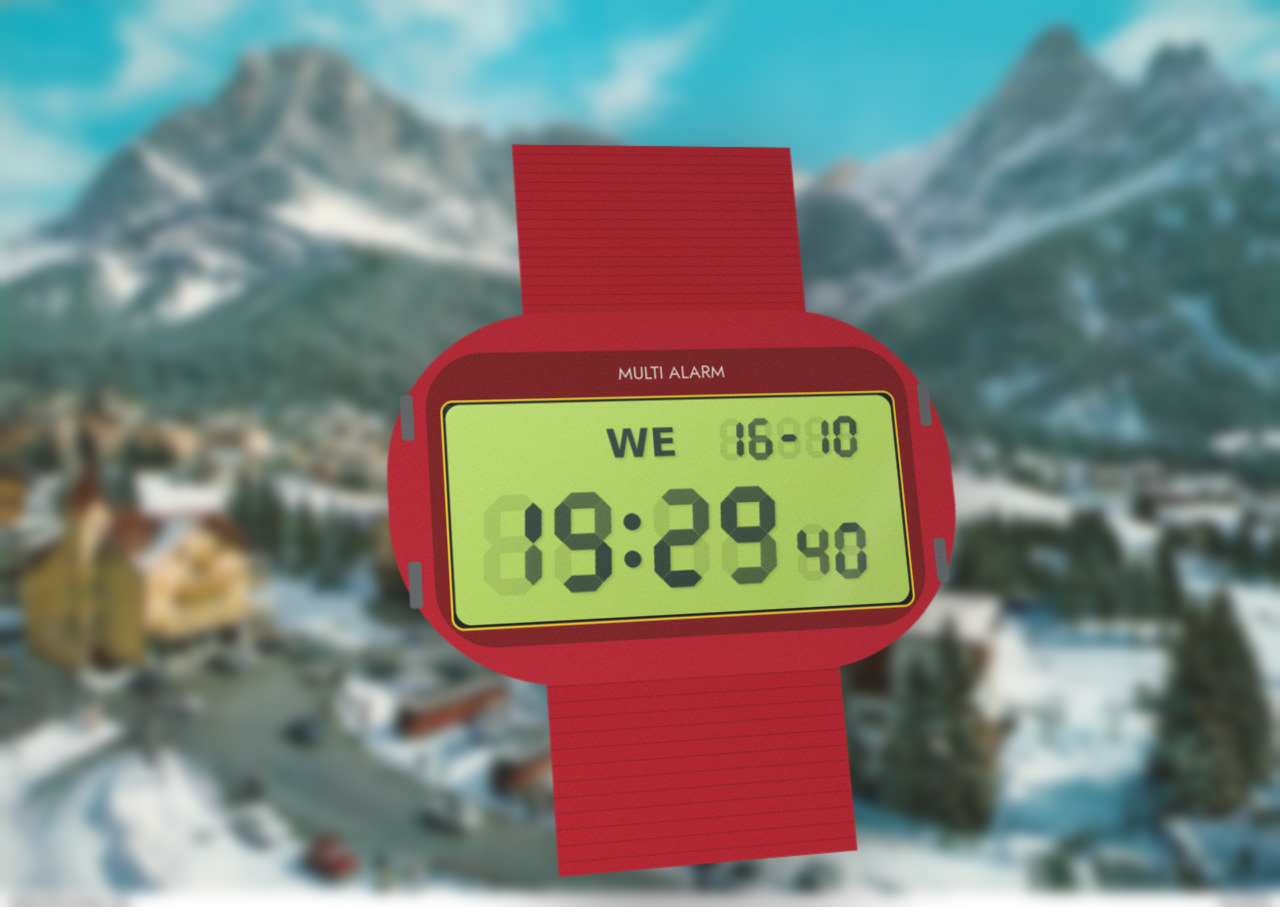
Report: {"hour": 19, "minute": 29, "second": 40}
